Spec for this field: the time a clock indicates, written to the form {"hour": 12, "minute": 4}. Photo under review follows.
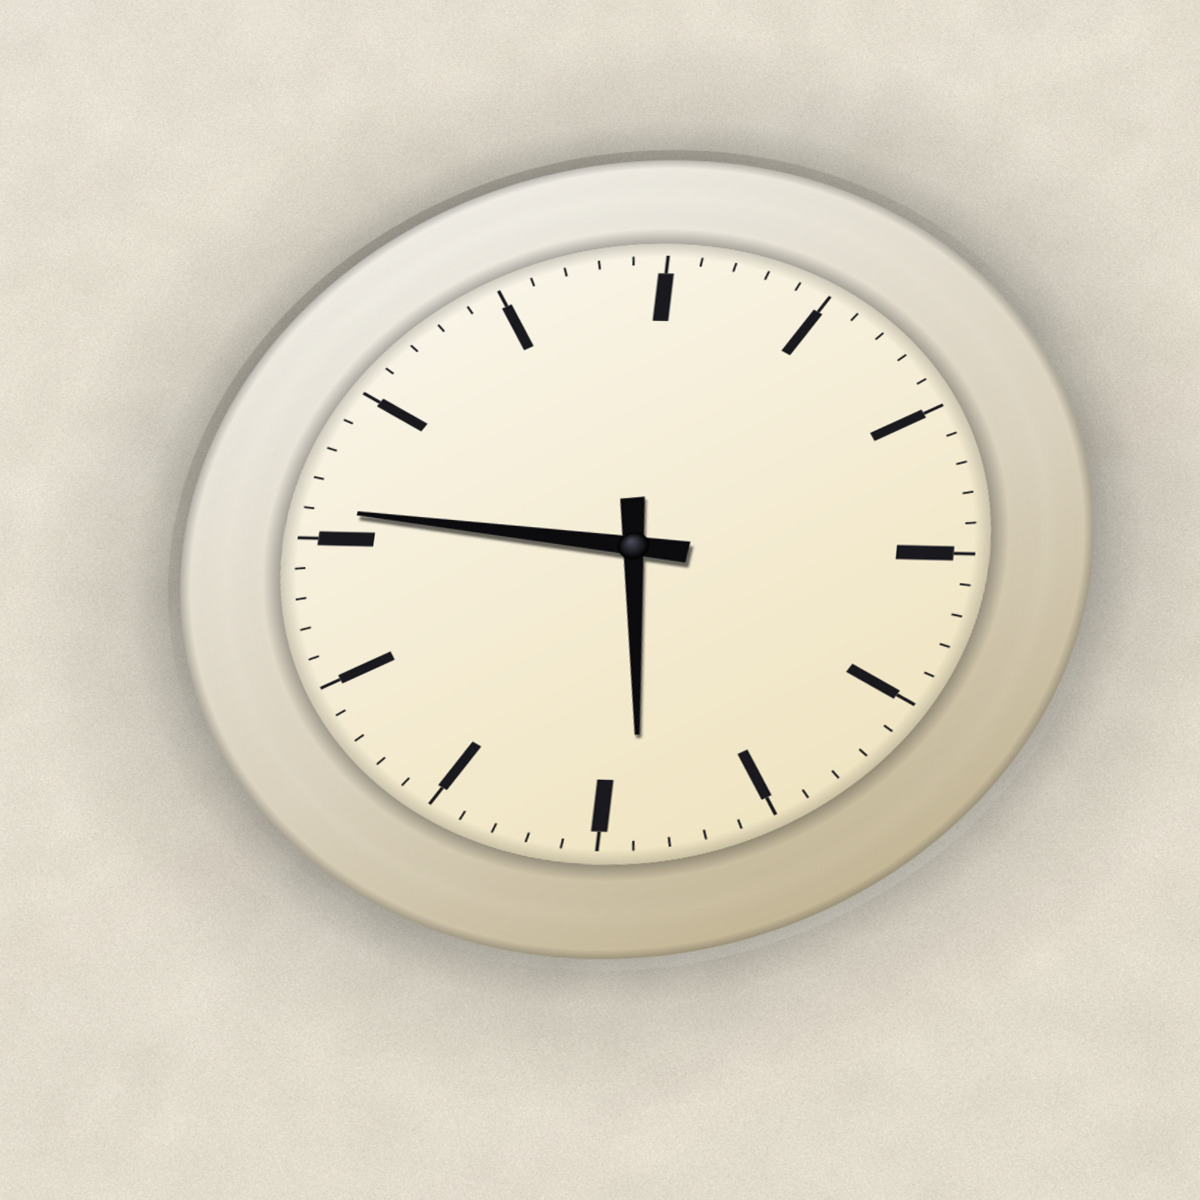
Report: {"hour": 5, "minute": 46}
